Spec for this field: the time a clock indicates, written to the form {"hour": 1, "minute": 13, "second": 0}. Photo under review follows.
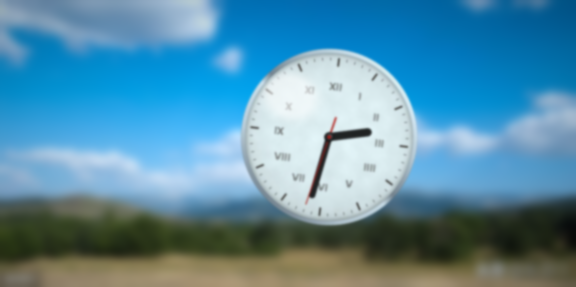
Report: {"hour": 2, "minute": 31, "second": 32}
